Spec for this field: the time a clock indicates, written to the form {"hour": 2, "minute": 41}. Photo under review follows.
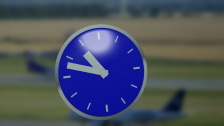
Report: {"hour": 10, "minute": 48}
